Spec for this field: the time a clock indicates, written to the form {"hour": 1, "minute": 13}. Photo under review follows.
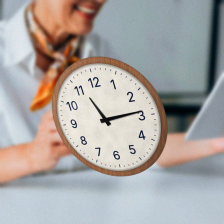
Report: {"hour": 11, "minute": 14}
